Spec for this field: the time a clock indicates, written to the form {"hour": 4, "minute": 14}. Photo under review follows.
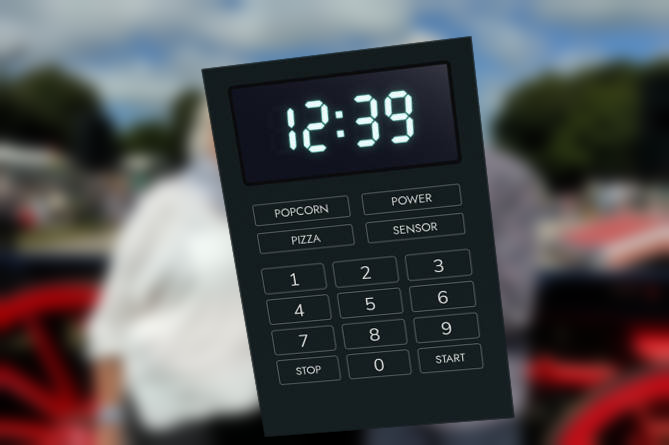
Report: {"hour": 12, "minute": 39}
